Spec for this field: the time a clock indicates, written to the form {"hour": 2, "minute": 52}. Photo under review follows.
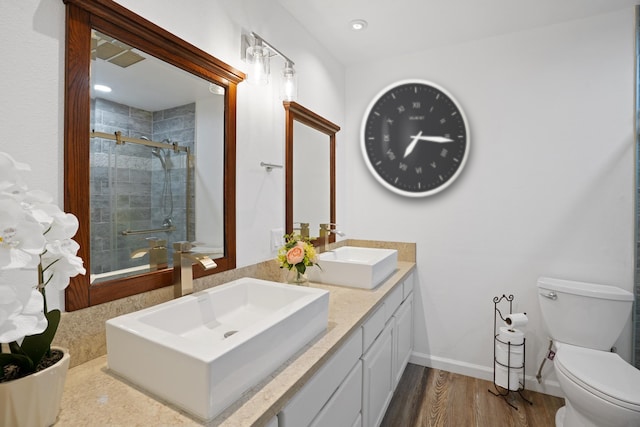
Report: {"hour": 7, "minute": 16}
